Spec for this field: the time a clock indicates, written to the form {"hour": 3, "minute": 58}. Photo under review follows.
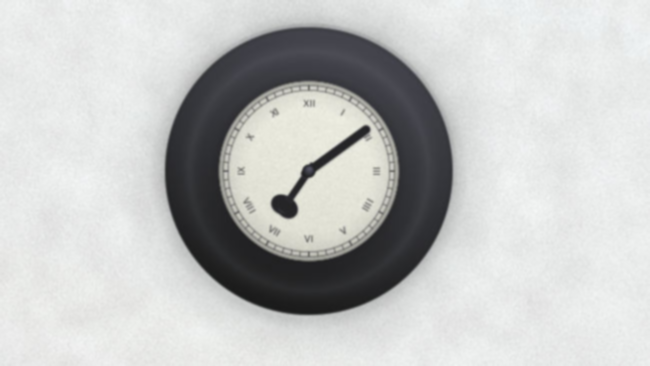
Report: {"hour": 7, "minute": 9}
